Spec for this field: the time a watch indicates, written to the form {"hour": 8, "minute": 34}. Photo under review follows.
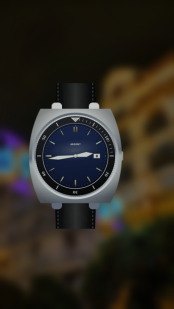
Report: {"hour": 2, "minute": 44}
